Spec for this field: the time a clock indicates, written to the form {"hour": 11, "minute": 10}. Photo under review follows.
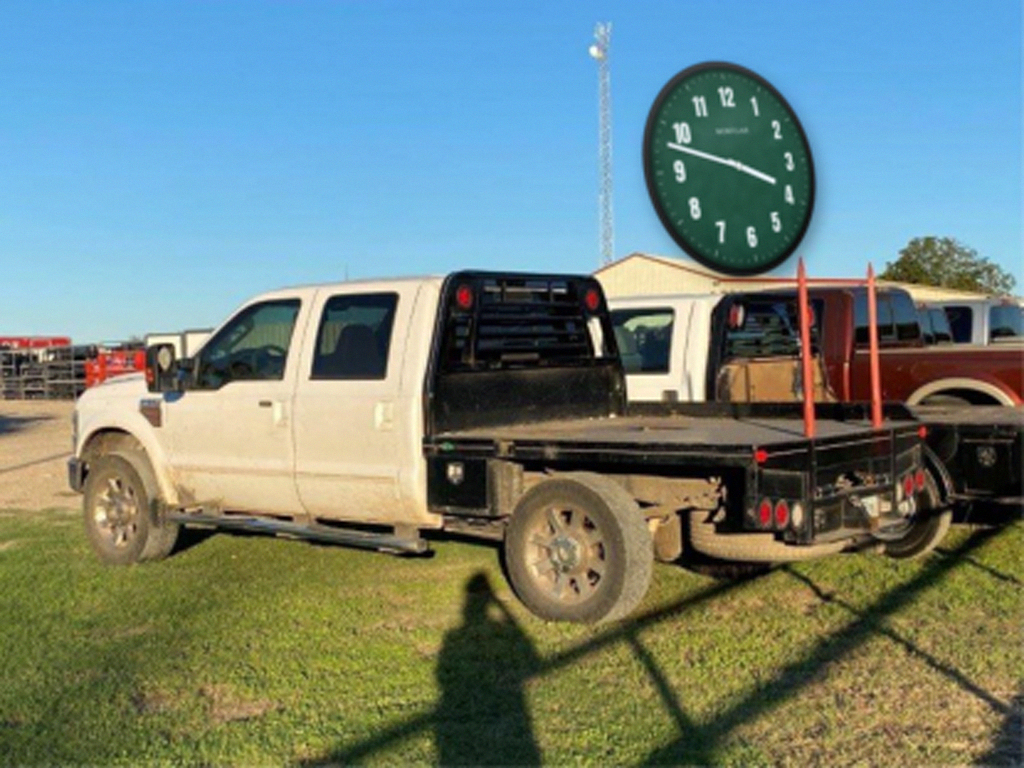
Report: {"hour": 3, "minute": 48}
